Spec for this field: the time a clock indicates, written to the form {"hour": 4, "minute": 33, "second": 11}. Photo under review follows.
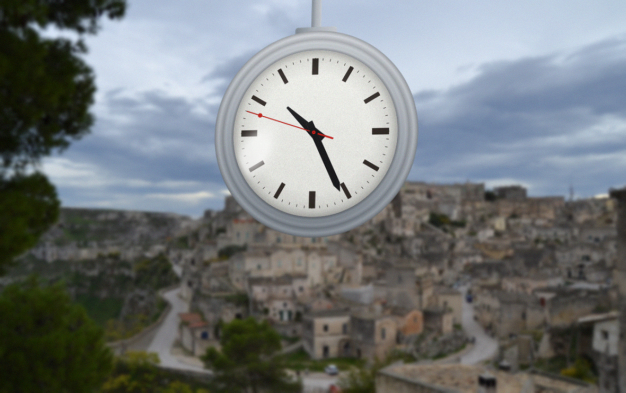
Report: {"hour": 10, "minute": 25, "second": 48}
